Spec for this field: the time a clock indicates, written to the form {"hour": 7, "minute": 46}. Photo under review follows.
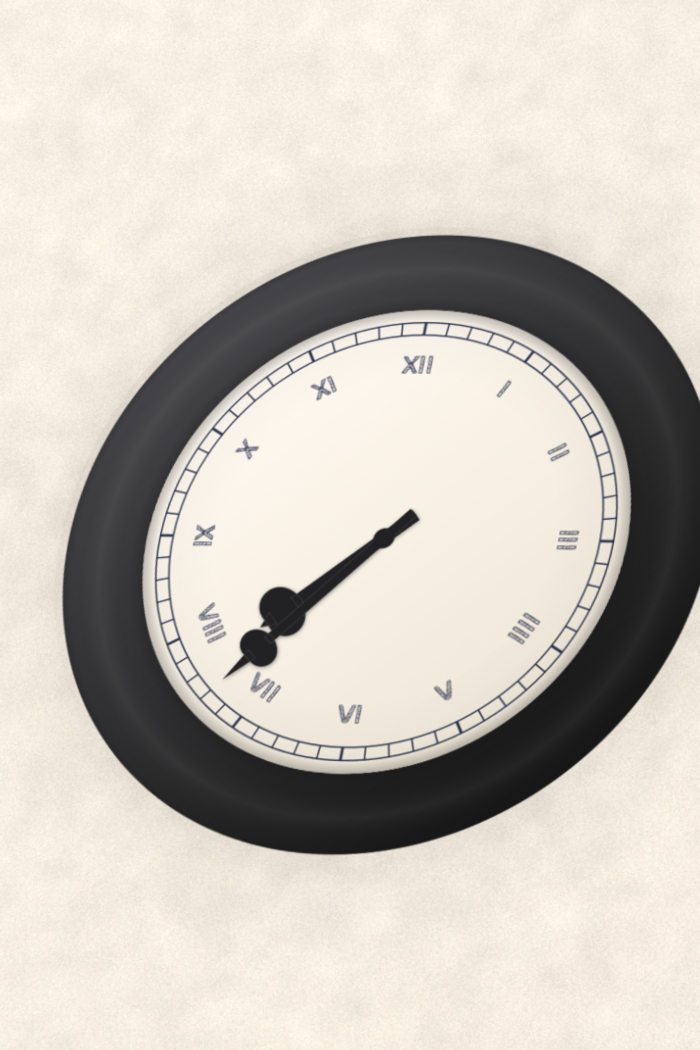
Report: {"hour": 7, "minute": 37}
